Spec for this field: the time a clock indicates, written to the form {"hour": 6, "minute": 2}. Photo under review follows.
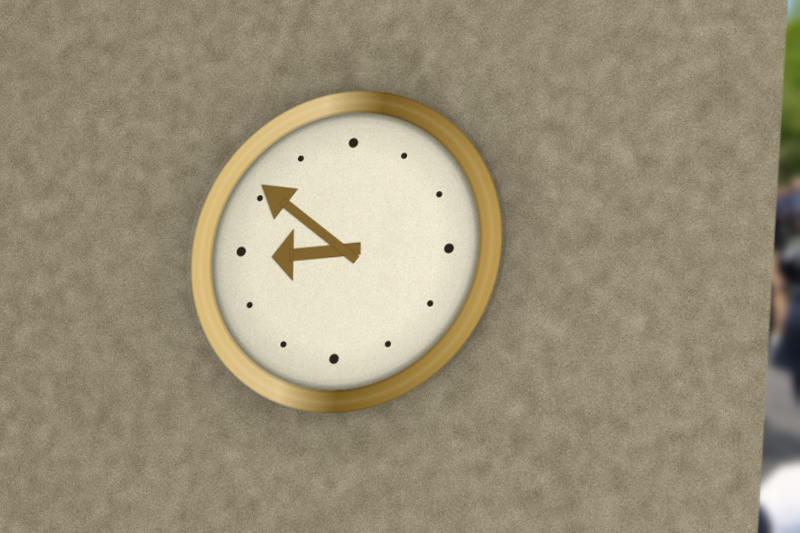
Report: {"hour": 8, "minute": 51}
